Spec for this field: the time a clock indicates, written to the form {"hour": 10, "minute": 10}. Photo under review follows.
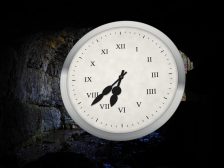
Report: {"hour": 6, "minute": 38}
